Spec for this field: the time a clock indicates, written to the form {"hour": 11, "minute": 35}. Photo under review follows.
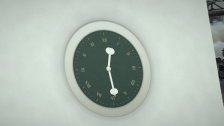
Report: {"hour": 12, "minute": 29}
